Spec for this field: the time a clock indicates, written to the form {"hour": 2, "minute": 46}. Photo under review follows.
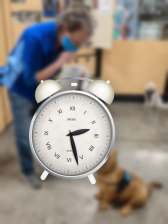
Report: {"hour": 2, "minute": 27}
